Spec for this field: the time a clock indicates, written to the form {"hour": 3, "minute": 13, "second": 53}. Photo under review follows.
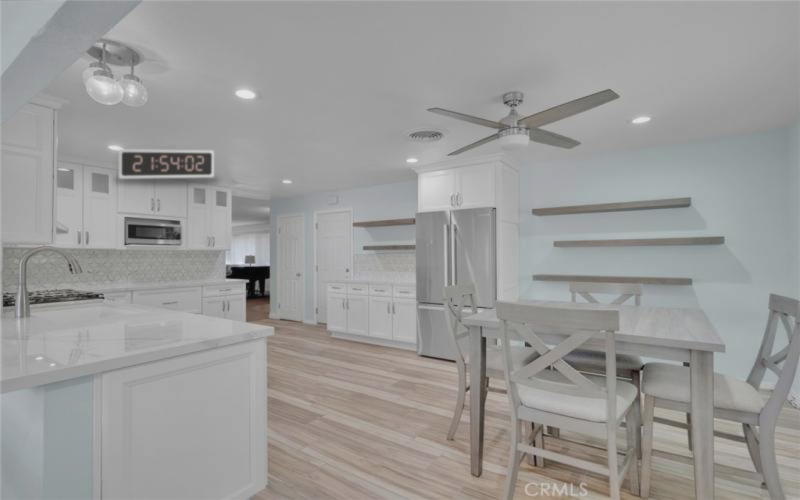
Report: {"hour": 21, "minute": 54, "second": 2}
